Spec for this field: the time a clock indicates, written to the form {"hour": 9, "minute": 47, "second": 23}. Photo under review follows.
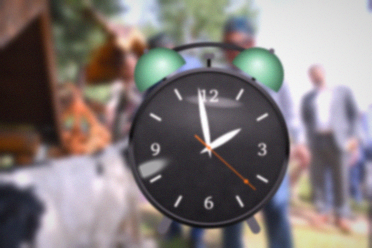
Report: {"hour": 1, "minute": 58, "second": 22}
